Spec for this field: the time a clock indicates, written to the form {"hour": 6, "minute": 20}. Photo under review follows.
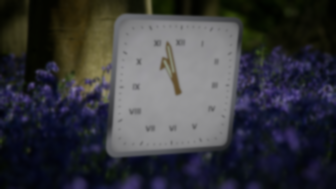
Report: {"hour": 10, "minute": 57}
